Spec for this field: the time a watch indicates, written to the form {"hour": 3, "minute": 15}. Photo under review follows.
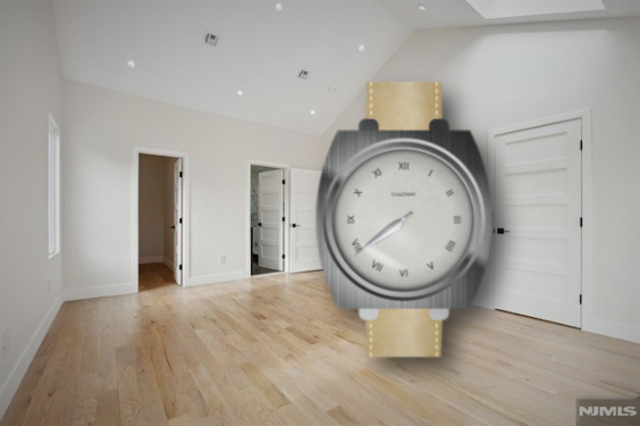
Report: {"hour": 7, "minute": 39}
